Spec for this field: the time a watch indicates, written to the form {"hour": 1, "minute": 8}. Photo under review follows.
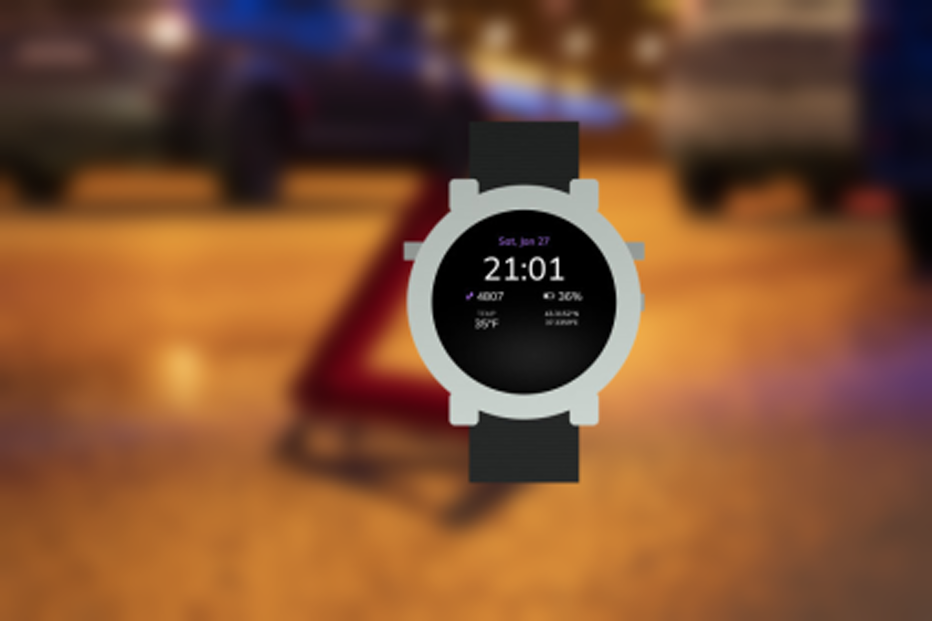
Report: {"hour": 21, "minute": 1}
